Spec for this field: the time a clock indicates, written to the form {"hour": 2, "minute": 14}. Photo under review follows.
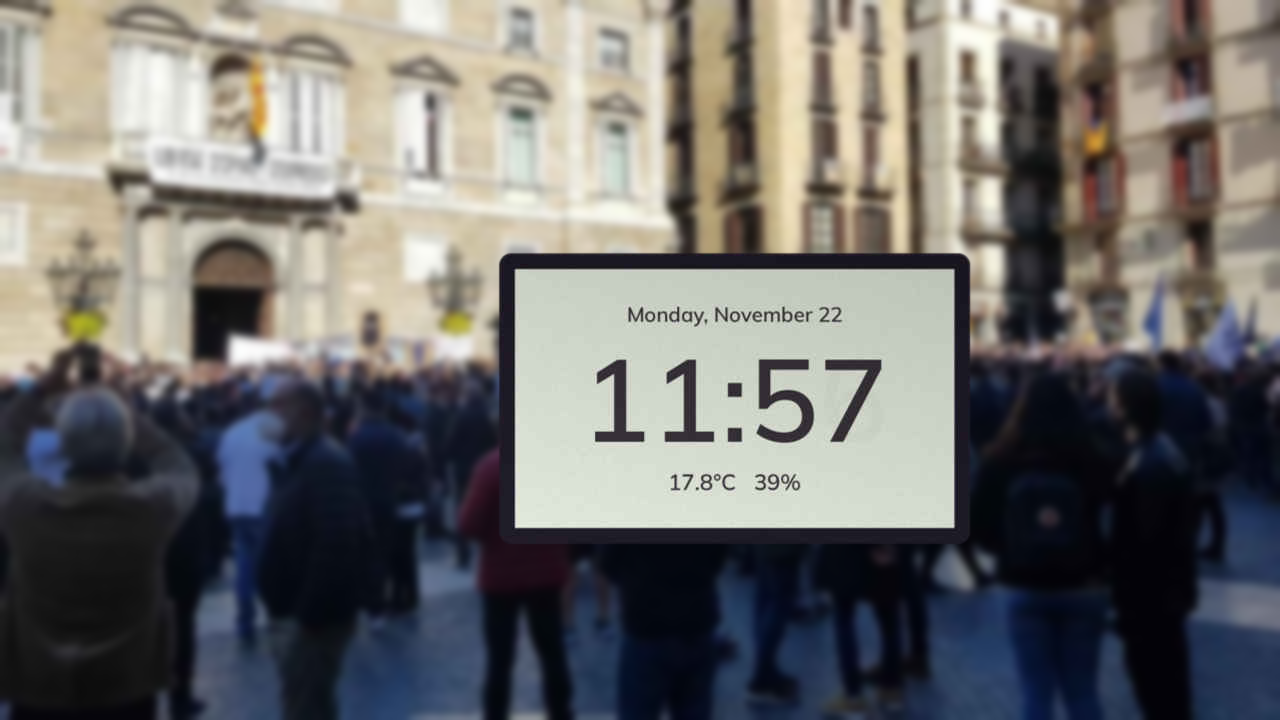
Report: {"hour": 11, "minute": 57}
